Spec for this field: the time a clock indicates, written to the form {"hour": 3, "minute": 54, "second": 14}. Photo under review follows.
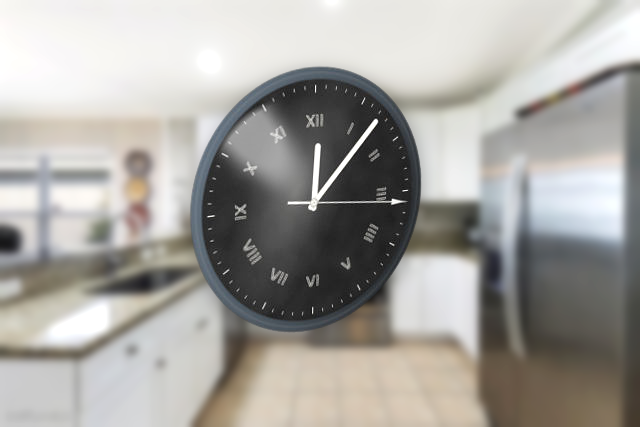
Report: {"hour": 12, "minute": 7, "second": 16}
